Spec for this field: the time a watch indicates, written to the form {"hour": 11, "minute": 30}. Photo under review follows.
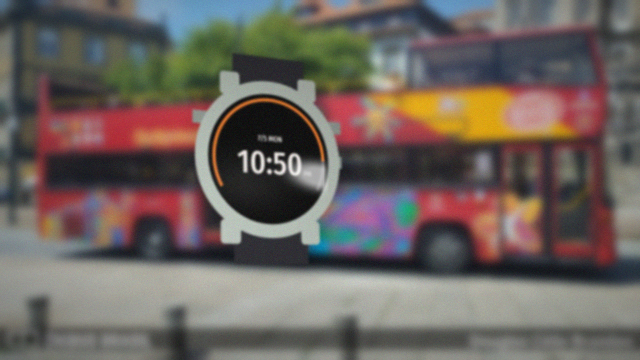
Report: {"hour": 10, "minute": 50}
